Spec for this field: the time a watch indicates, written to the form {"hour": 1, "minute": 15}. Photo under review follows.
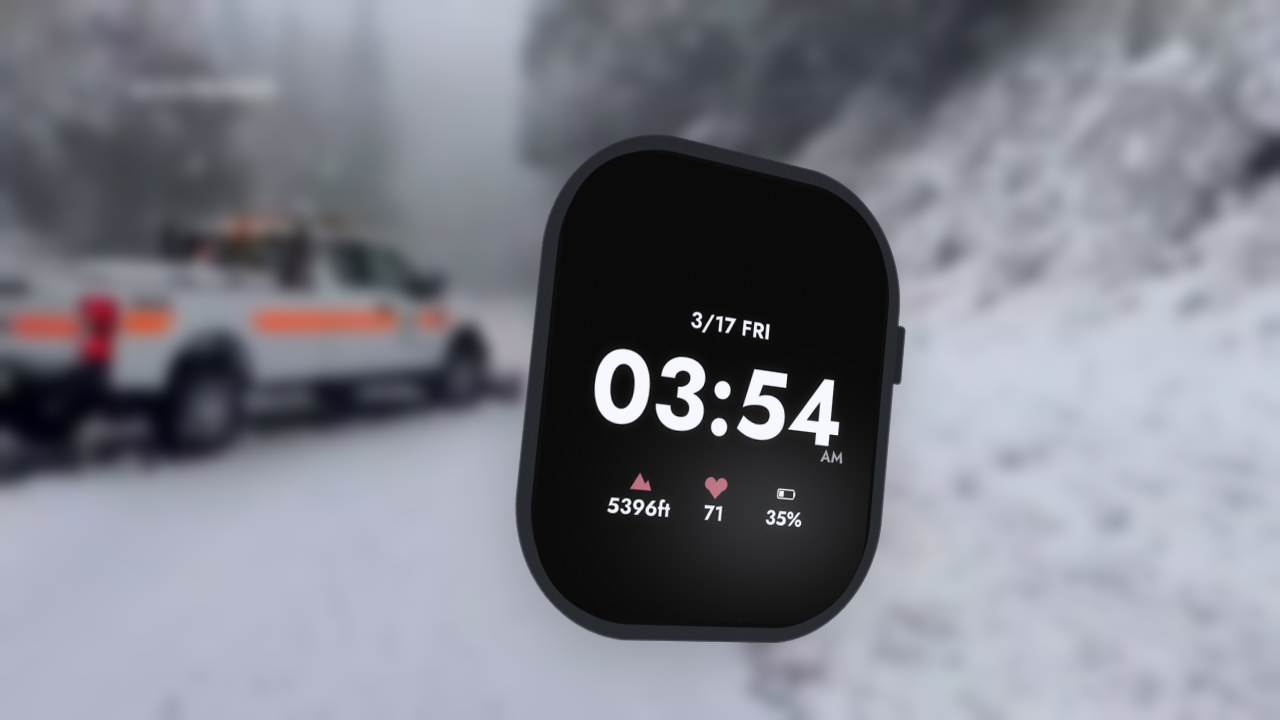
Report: {"hour": 3, "minute": 54}
